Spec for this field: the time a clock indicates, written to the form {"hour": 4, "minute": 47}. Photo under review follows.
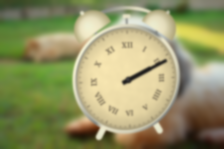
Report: {"hour": 2, "minute": 11}
